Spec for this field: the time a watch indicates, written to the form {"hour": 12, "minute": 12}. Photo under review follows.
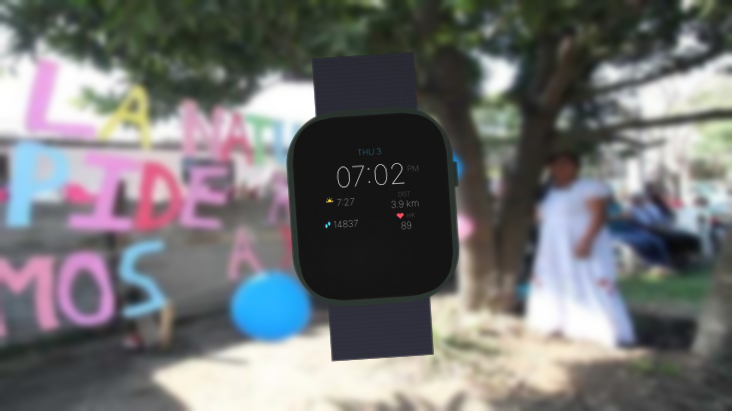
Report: {"hour": 7, "minute": 2}
